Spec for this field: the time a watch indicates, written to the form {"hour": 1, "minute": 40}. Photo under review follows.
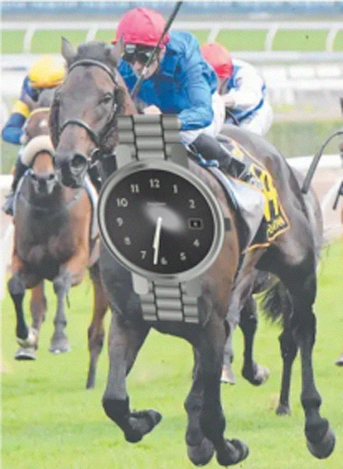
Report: {"hour": 6, "minute": 32}
